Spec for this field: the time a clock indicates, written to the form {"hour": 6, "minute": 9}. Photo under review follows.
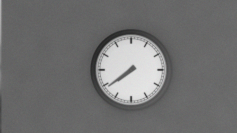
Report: {"hour": 7, "minute": 39}
